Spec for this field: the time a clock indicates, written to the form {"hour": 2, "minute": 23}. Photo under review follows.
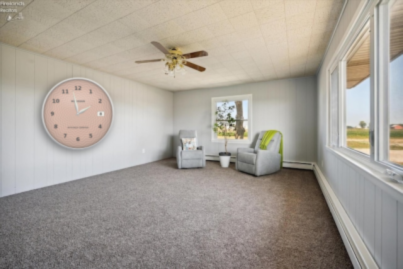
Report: {"hour": 1, "minute": 58}
